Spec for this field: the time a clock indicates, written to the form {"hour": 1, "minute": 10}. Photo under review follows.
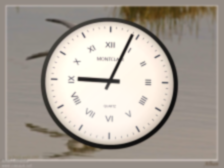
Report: {"hour": 9, "minute": 4}
